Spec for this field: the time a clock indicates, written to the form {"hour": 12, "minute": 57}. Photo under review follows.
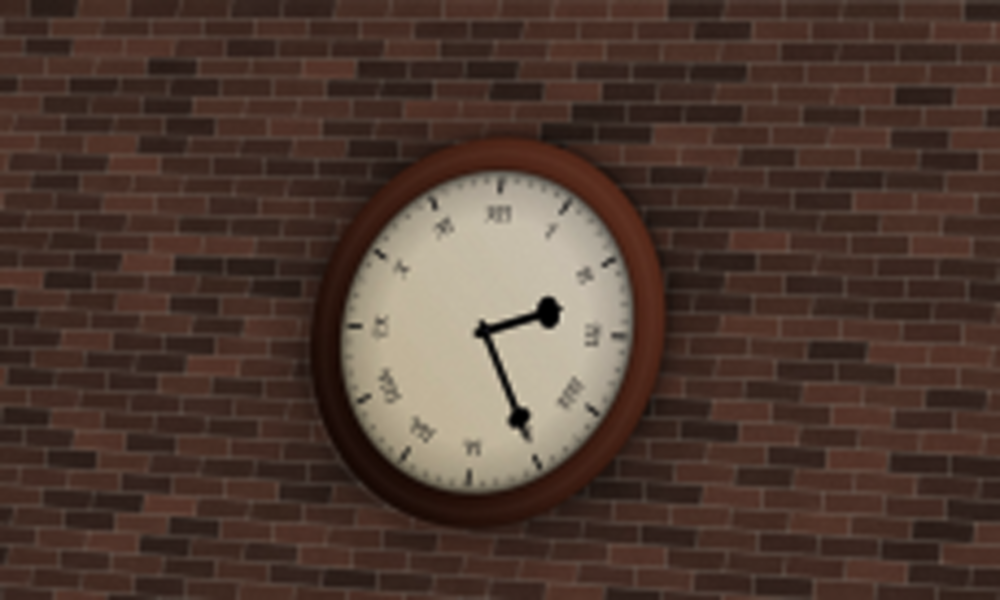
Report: {"hour": 2, "minute": 25}
